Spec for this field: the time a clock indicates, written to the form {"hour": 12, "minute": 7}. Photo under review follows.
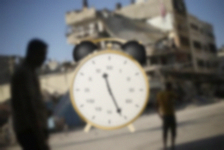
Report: {"hour": 11, "minute": 26}
